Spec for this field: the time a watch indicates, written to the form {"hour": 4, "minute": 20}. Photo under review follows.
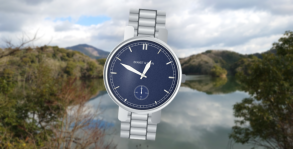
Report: {"hour": 12, "minute": 49}
